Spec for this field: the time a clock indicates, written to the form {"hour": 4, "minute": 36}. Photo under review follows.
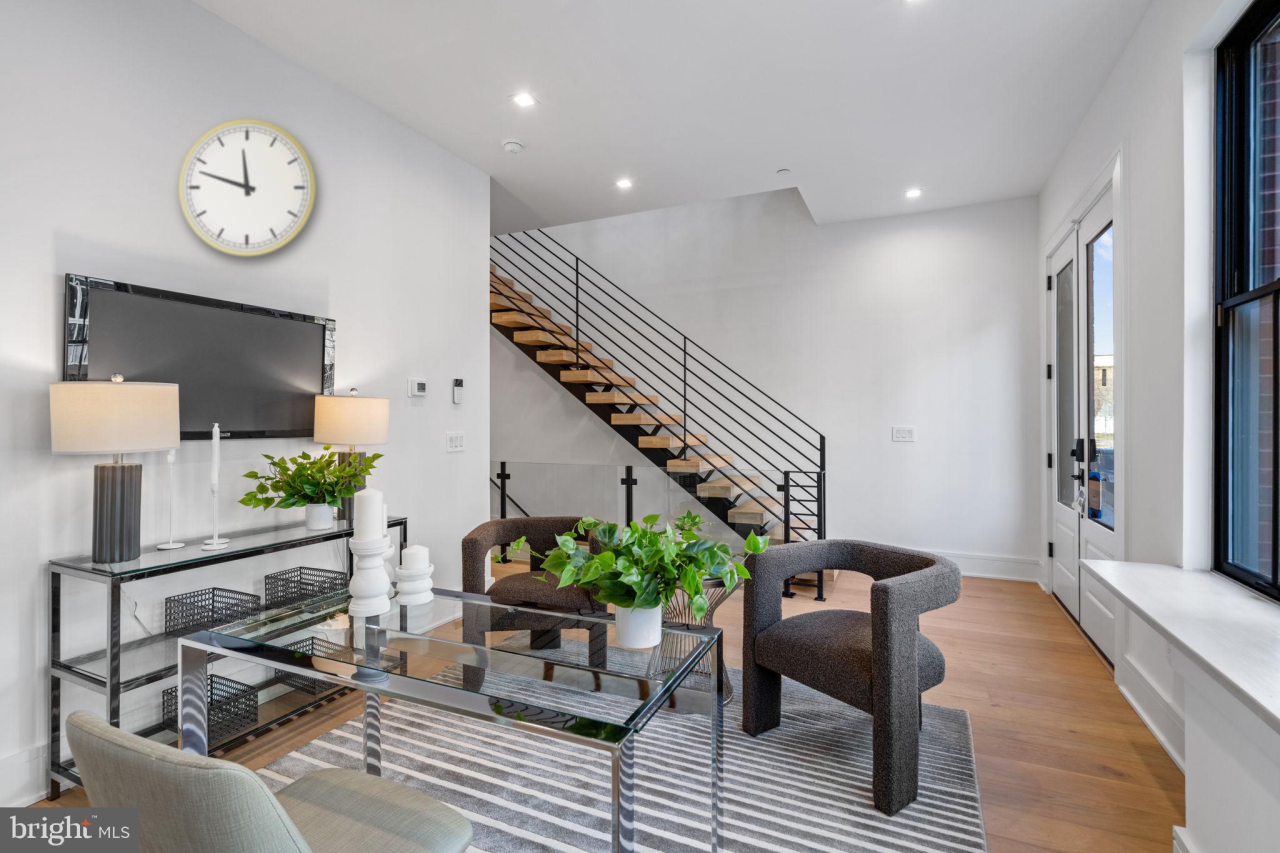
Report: {"hour": 11, "minute": 48}
